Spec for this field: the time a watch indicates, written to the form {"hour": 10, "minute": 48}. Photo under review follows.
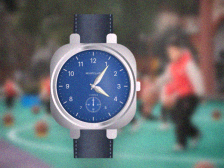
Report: {"hour": 4, "minute": 6}
